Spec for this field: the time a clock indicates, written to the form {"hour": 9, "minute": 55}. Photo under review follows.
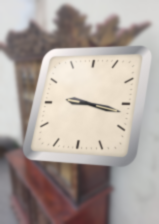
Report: {"hour": 9, "minute": 17}
